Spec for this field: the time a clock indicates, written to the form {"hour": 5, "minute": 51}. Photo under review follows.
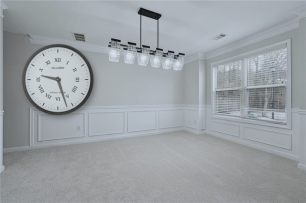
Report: {"hour": 9, "minute": 27}
